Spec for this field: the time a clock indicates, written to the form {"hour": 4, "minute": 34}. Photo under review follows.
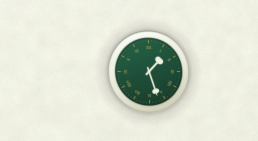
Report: {"hour": 1, "minute": 27}
